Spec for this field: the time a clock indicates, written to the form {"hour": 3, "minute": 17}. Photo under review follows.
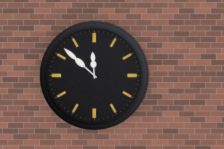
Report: {"hour": 11, "minute": 52}
